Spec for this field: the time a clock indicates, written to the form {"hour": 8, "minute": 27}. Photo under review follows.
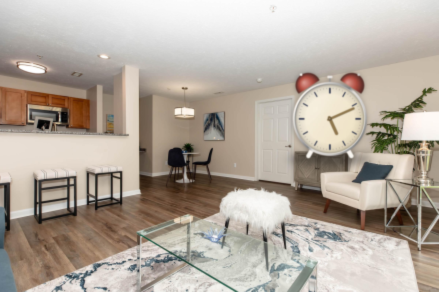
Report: {"hour": 5, "minute": 11}
